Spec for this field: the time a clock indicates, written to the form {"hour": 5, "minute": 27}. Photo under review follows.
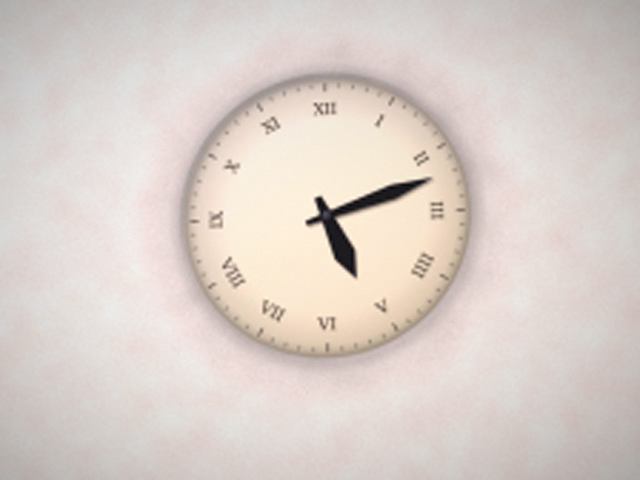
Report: {"hour": 5, "minute": 12}
